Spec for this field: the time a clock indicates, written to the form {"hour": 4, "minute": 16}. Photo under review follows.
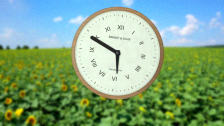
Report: {"hour": 5, "minute": 49}
